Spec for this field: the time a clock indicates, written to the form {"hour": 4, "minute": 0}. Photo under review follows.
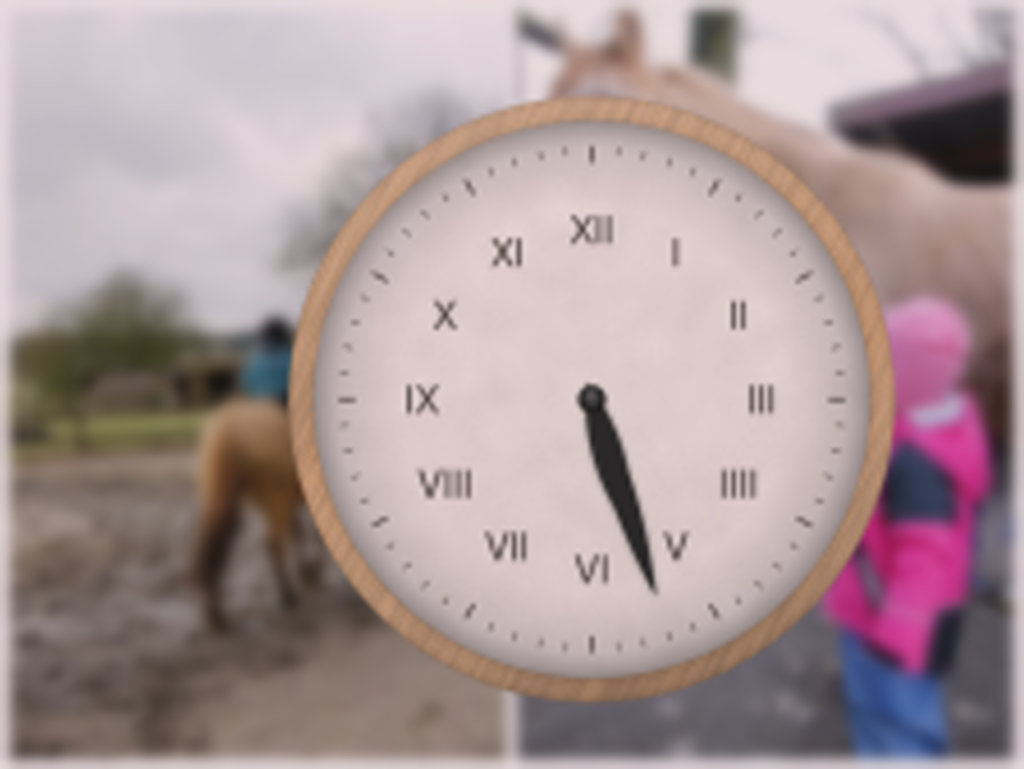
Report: {"hour": 5, "minute": 27}
